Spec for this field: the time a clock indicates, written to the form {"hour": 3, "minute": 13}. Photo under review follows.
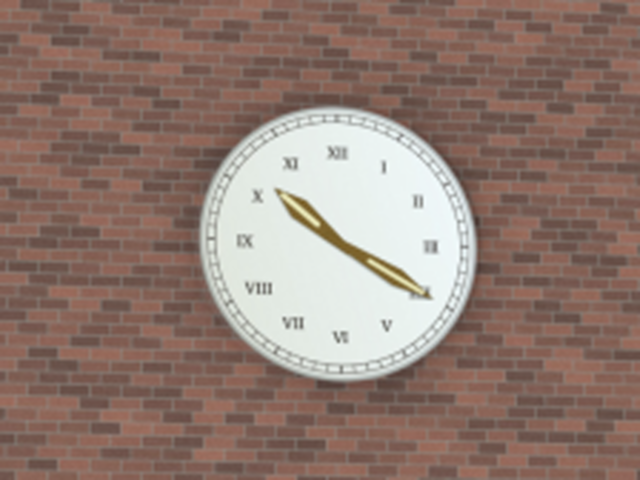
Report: {"hour": 10, "minute": 20}
